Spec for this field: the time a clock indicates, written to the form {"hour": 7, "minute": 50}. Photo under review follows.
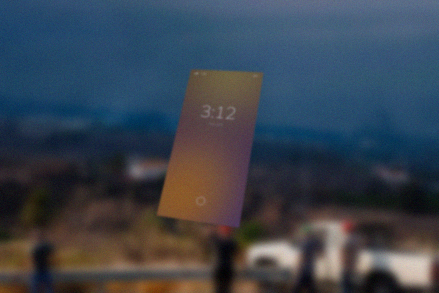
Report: {"hour": 3, "minute": 12}
